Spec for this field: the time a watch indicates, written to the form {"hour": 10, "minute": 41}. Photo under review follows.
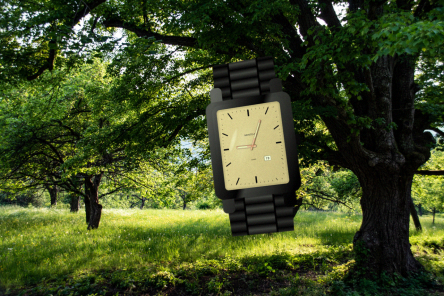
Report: {"hour": 9, "minute": 4}
